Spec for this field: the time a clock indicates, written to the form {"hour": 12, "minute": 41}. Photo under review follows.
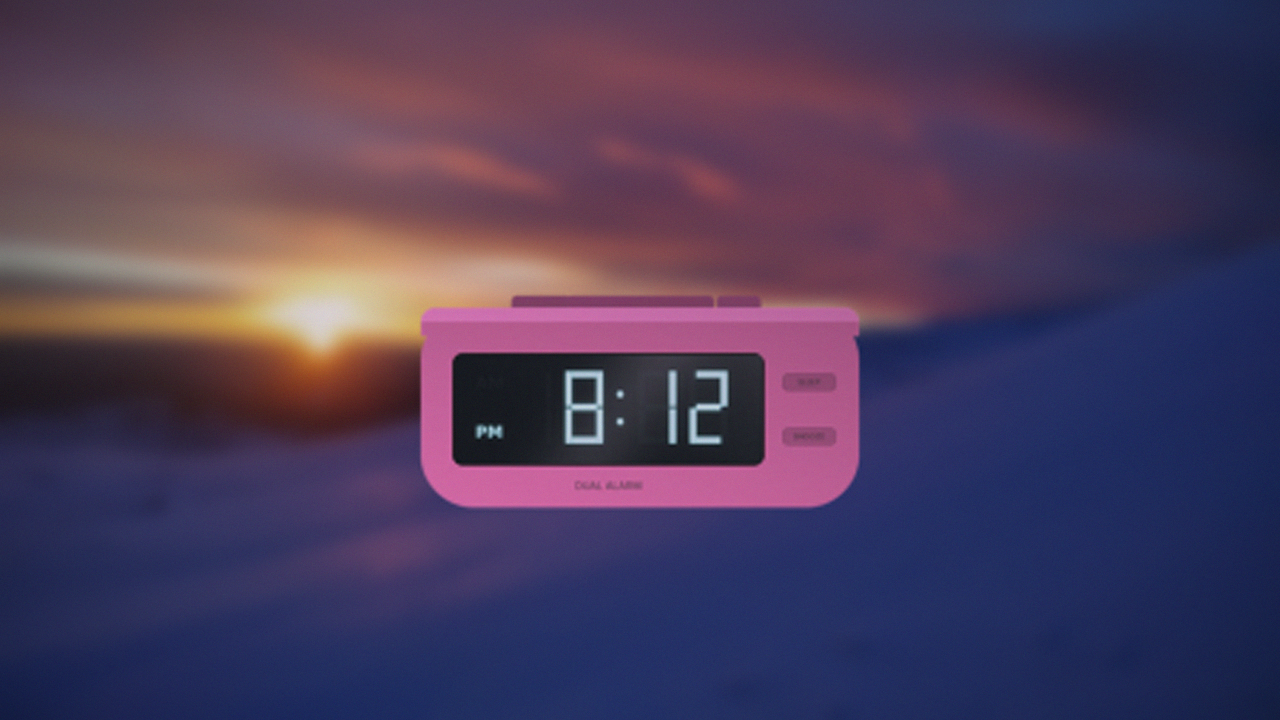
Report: {"hour": 8, "minute": 12}
